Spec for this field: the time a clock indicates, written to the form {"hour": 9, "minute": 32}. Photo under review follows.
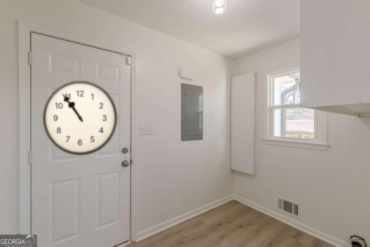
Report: {"hour": 10, "minute": 54}
